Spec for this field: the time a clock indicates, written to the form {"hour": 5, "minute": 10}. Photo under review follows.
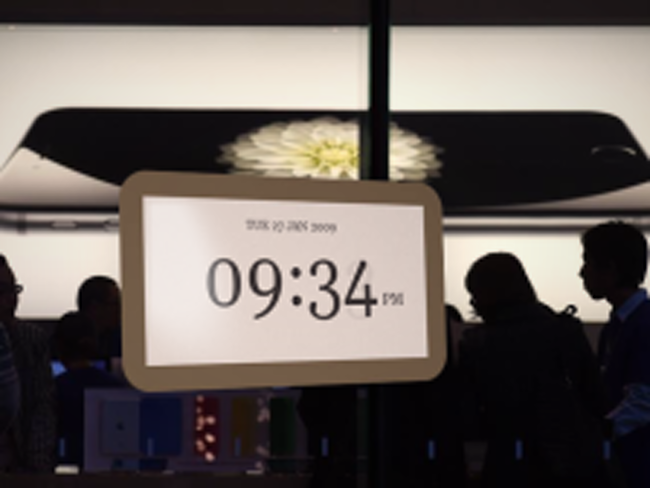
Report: {"hour": 9, "minute": 34}
